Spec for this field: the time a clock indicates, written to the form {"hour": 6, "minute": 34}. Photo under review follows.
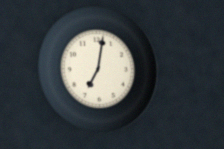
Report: {"hour": 7, "minute": 2}
